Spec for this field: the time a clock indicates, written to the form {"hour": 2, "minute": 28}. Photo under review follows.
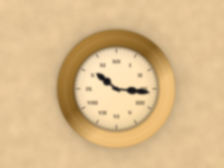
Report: {"hour": 10, "minute": 16}
